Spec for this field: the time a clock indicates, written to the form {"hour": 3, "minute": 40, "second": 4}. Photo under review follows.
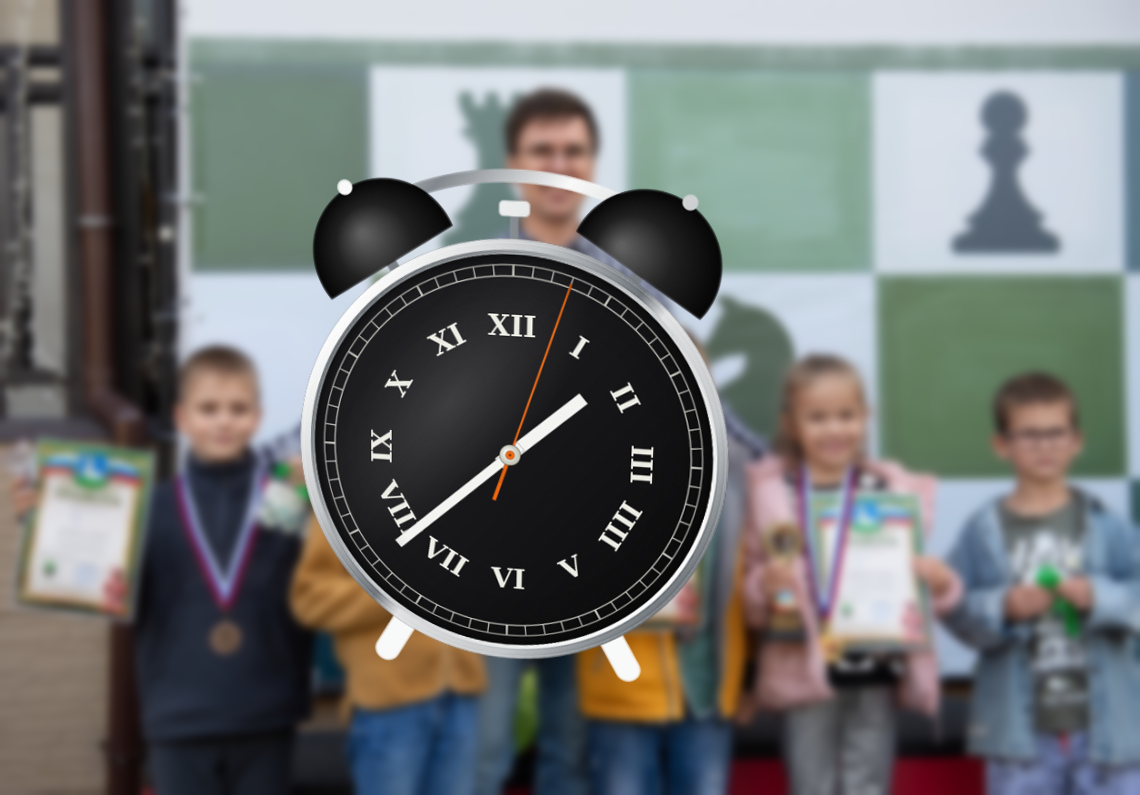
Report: {"hour": 1, "minute": 38, "second": 3}
